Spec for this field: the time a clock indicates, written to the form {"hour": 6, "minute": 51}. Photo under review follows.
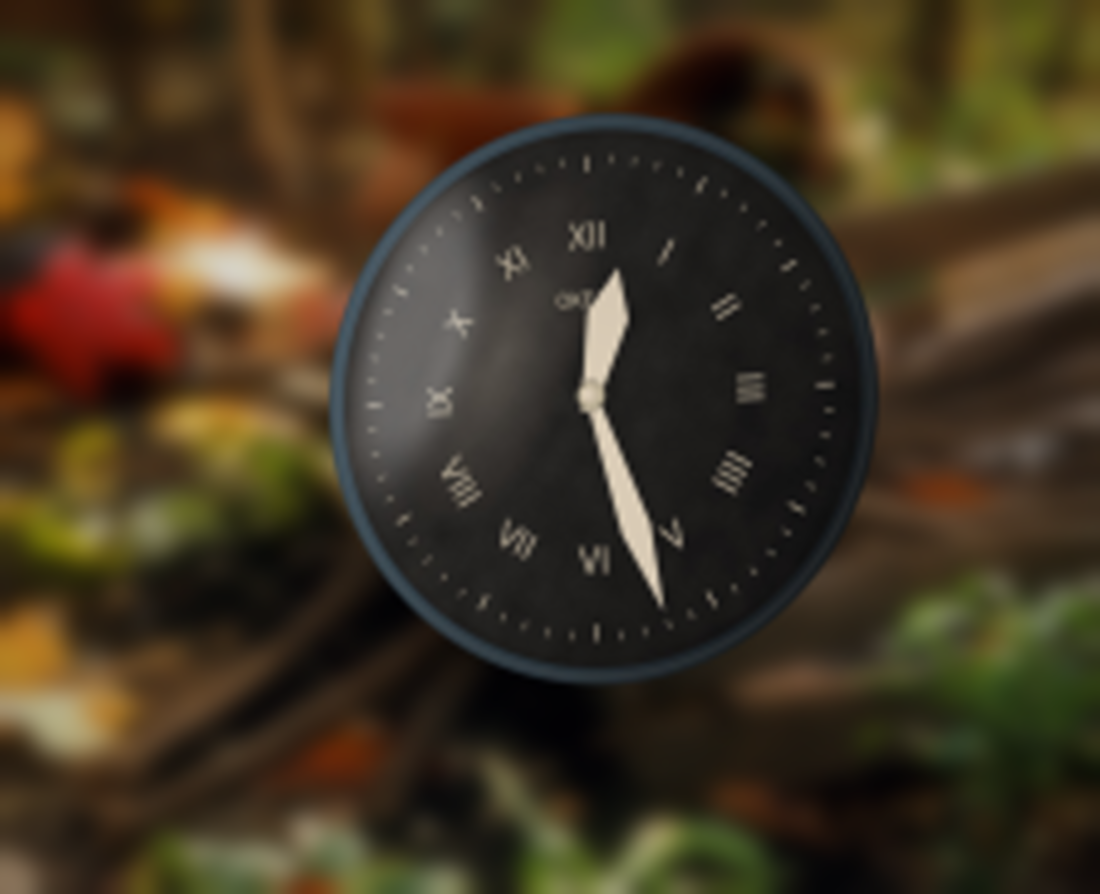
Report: {"hour": 12, "minute": 27}
